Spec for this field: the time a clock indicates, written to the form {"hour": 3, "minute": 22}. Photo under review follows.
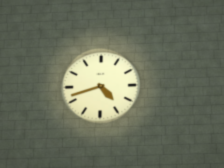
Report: {"hour": 4, "minute": 42}
